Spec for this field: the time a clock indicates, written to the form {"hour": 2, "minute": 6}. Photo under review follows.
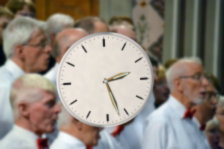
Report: {"hour": 2, "minute": 27}
